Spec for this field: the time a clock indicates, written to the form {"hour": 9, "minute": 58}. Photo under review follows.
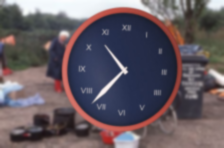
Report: {"hour": 10, "minute": 37}
